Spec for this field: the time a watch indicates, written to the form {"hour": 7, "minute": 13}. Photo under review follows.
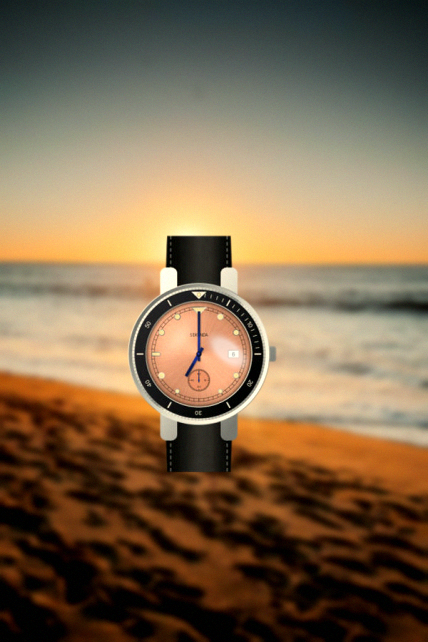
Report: {"hour": 7, "minute": 0}
